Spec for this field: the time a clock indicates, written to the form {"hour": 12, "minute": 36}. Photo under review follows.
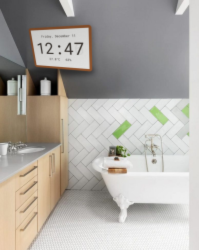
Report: {"hour": 12, "minute": 47}
